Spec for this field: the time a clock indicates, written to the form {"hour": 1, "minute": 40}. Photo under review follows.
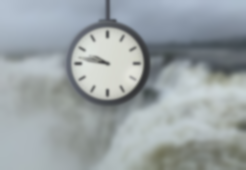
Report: {"hour": 9, "minute": 47}
